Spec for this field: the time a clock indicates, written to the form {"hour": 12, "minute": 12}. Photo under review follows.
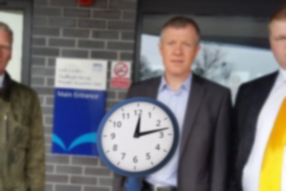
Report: {"hour": 12, "minute": 13}
